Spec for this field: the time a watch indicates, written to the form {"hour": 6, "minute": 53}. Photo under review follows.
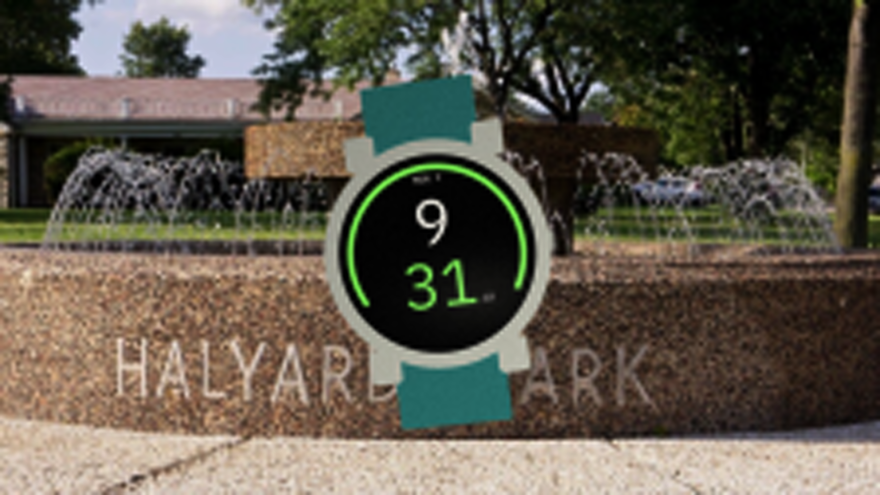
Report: {"hour": 9, "minute": 31}
